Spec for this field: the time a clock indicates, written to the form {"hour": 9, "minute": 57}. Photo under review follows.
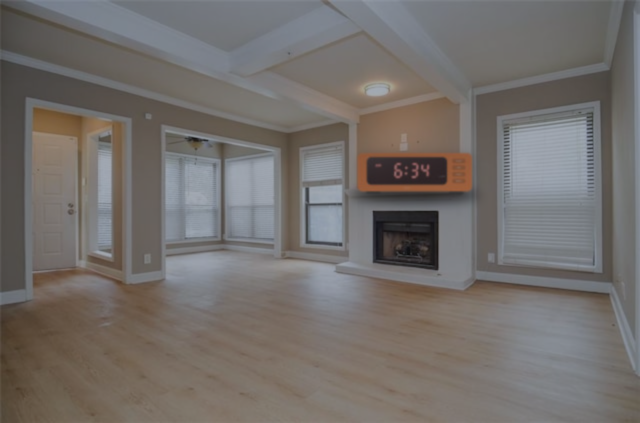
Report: {"hour": 6, "minute": 34}
